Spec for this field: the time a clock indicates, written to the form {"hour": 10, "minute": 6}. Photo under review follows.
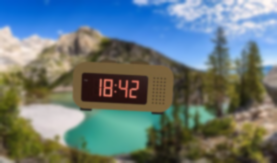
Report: {"hour": 18, "minute": 42}
